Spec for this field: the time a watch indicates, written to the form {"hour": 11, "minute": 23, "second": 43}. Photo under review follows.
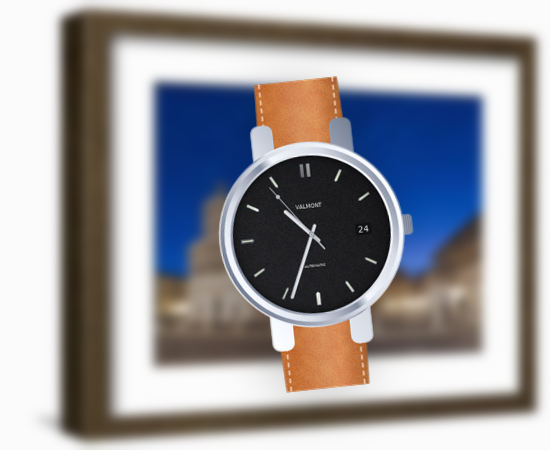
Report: {"hour": 10, "minute": 33, "second": 54}
